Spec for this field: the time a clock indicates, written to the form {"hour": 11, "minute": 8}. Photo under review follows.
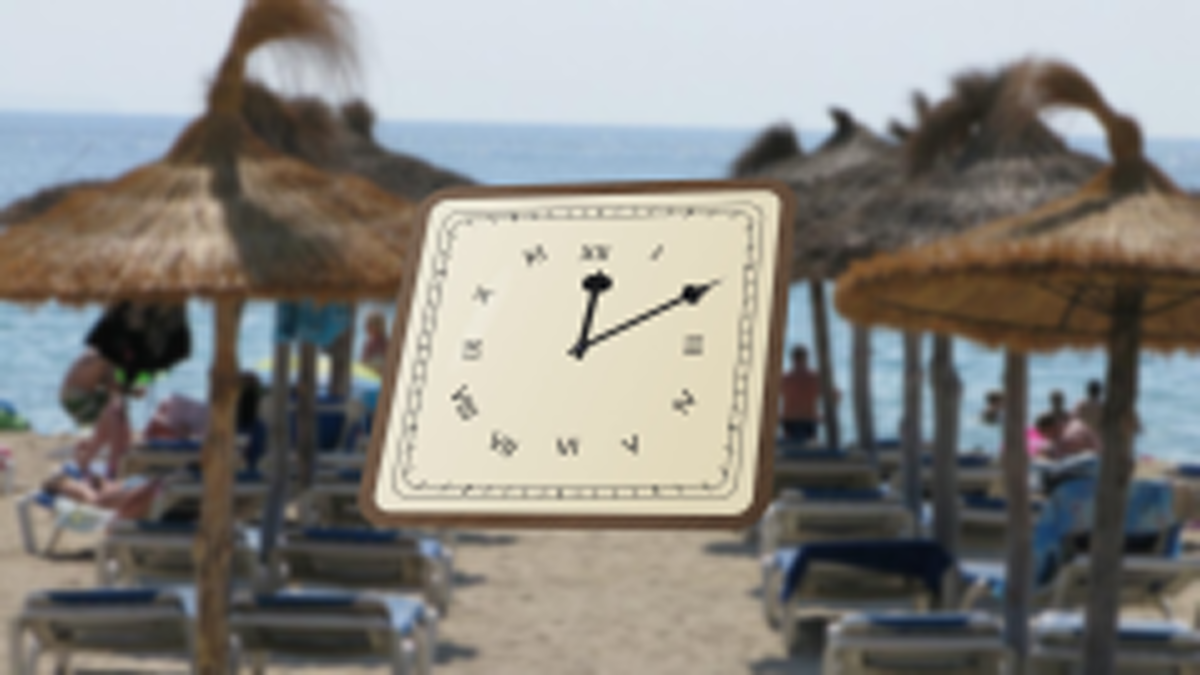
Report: {"hour": 12, "minute": 10}
